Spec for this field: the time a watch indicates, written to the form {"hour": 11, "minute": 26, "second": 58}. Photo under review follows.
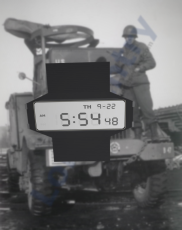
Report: {"hour": 5, "minute": 54, "second": 48}
